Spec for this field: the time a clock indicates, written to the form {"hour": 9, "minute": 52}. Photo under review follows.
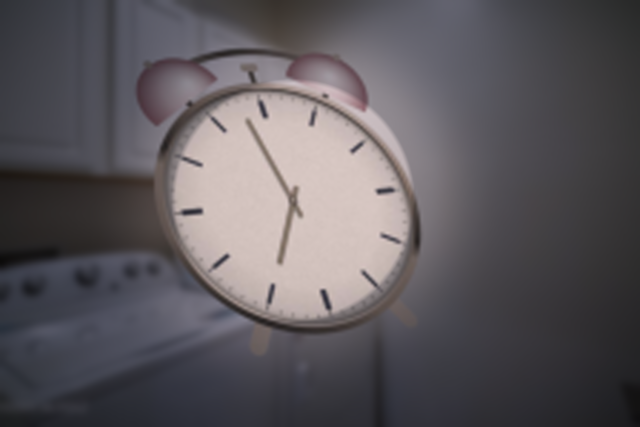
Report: {"hour": 6, "minute": 58}
